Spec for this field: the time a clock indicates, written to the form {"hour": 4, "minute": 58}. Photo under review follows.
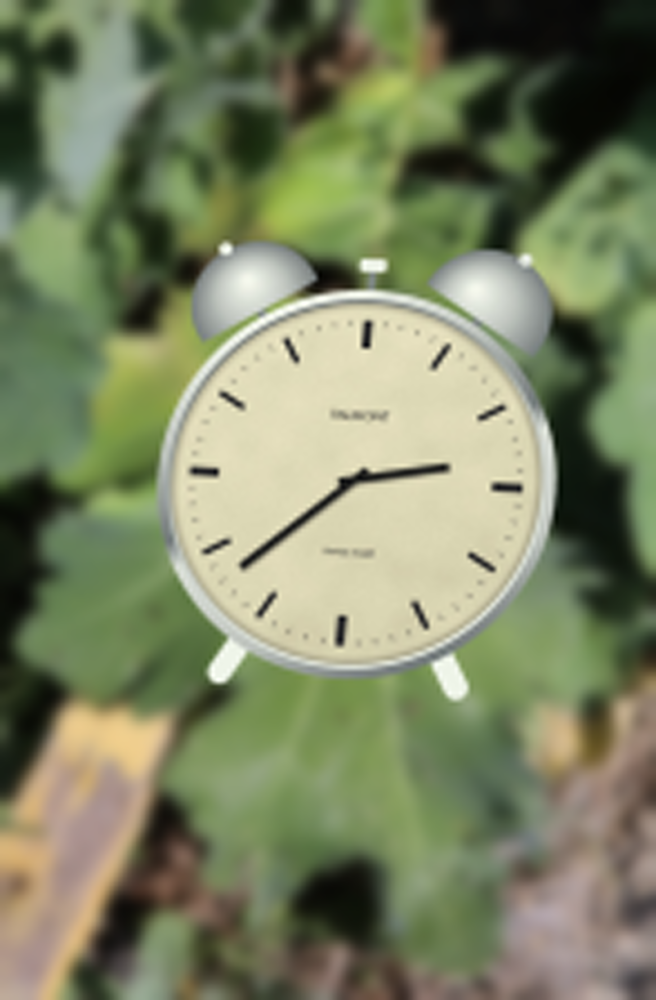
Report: {"hour": 2, "minute": 38}
